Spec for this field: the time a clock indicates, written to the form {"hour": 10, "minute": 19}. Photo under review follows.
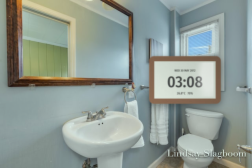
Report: {"hour": 3, "minute": 8}
